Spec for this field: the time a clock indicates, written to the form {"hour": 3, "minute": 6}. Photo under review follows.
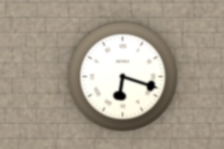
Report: {"hour": 6, "minute": 18}
